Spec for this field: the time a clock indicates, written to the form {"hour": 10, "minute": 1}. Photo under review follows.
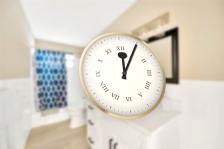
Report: {"hour": 12, "minute": 5}
